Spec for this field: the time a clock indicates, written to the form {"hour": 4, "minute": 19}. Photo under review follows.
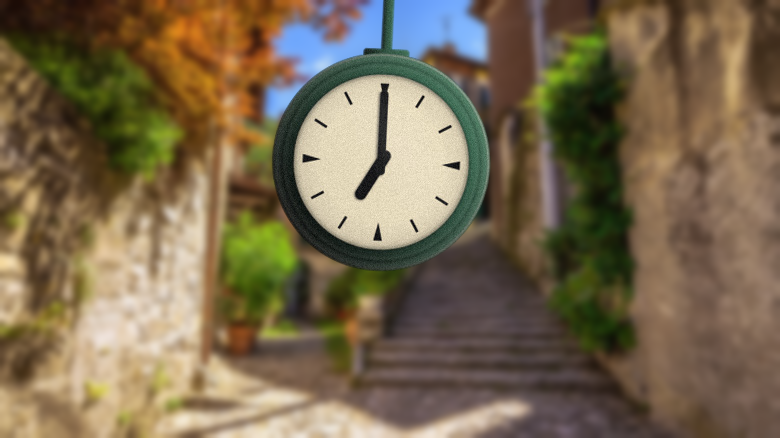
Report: {"hour": 7, "minute": 0}
